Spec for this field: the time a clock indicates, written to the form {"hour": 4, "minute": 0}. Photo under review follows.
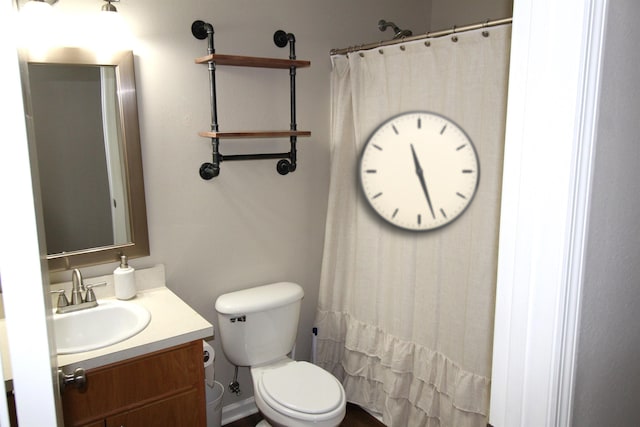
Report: {"hour": 11, "minute": 27}
